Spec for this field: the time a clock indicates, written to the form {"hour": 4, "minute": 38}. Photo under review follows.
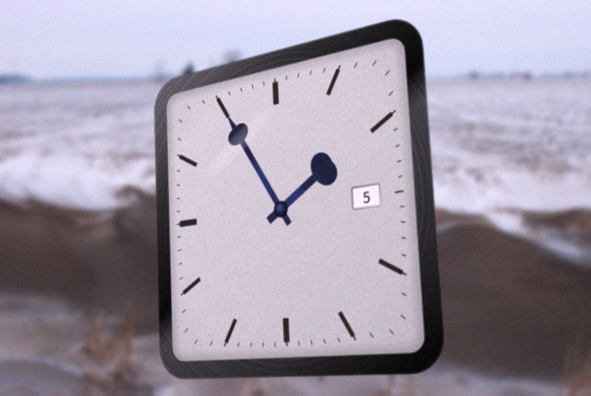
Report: {"hour": 1, "minute": 55}
